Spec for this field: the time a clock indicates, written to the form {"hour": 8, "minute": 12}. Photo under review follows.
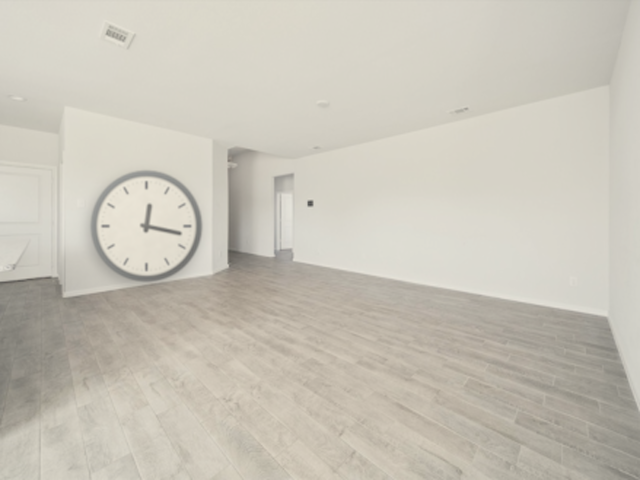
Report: {"hour": 12, "minute": 17}
